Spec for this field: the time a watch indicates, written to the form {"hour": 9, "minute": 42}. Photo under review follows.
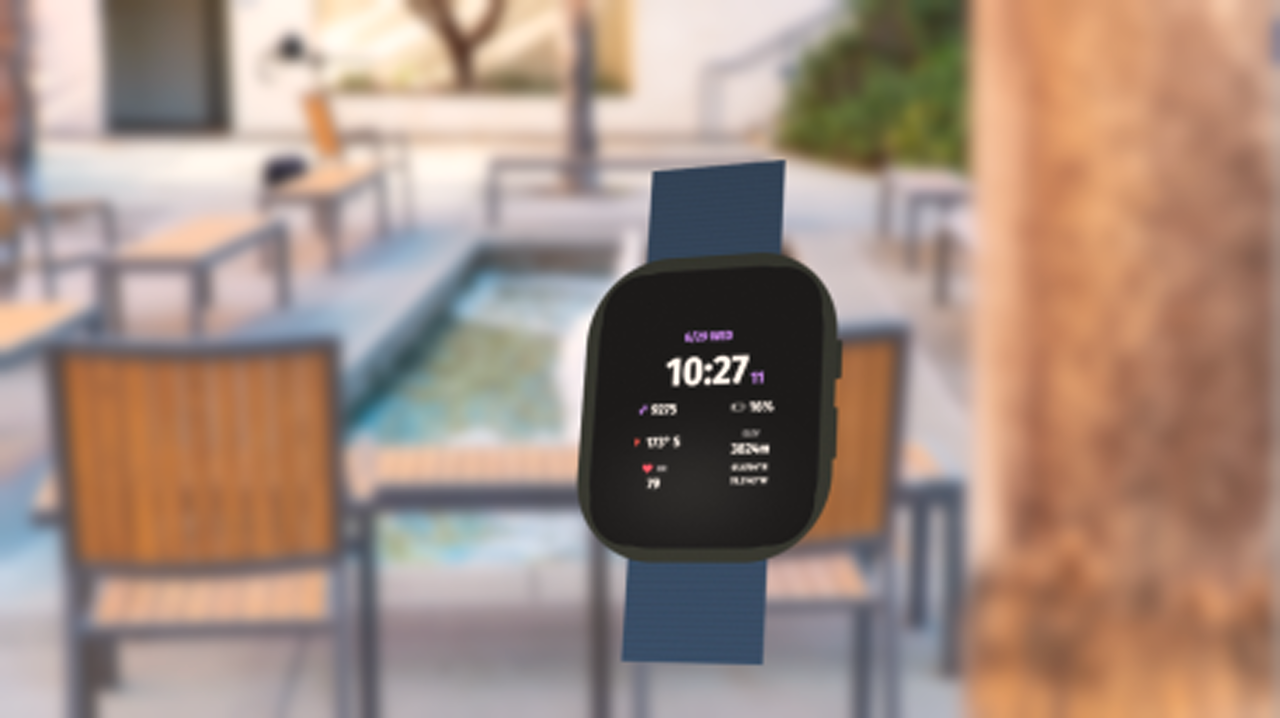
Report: {"hour": 10, "minute": 27}
